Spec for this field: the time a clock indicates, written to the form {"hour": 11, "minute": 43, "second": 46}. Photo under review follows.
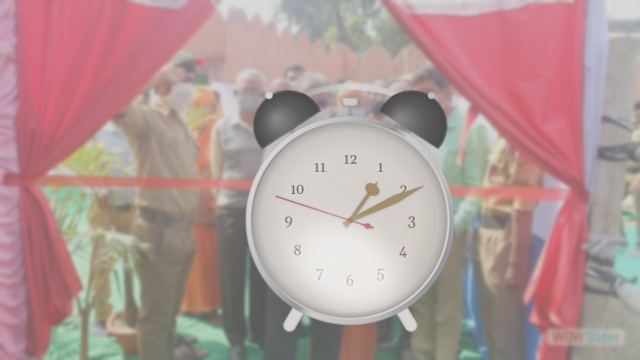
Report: {"hour": 1, "minute": 10, "second": 48}
